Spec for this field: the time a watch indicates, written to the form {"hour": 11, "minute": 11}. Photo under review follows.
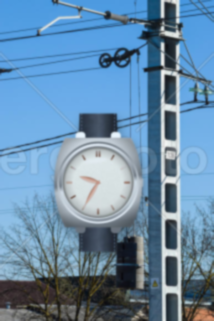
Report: {"hour": 9, "minute": 35}
